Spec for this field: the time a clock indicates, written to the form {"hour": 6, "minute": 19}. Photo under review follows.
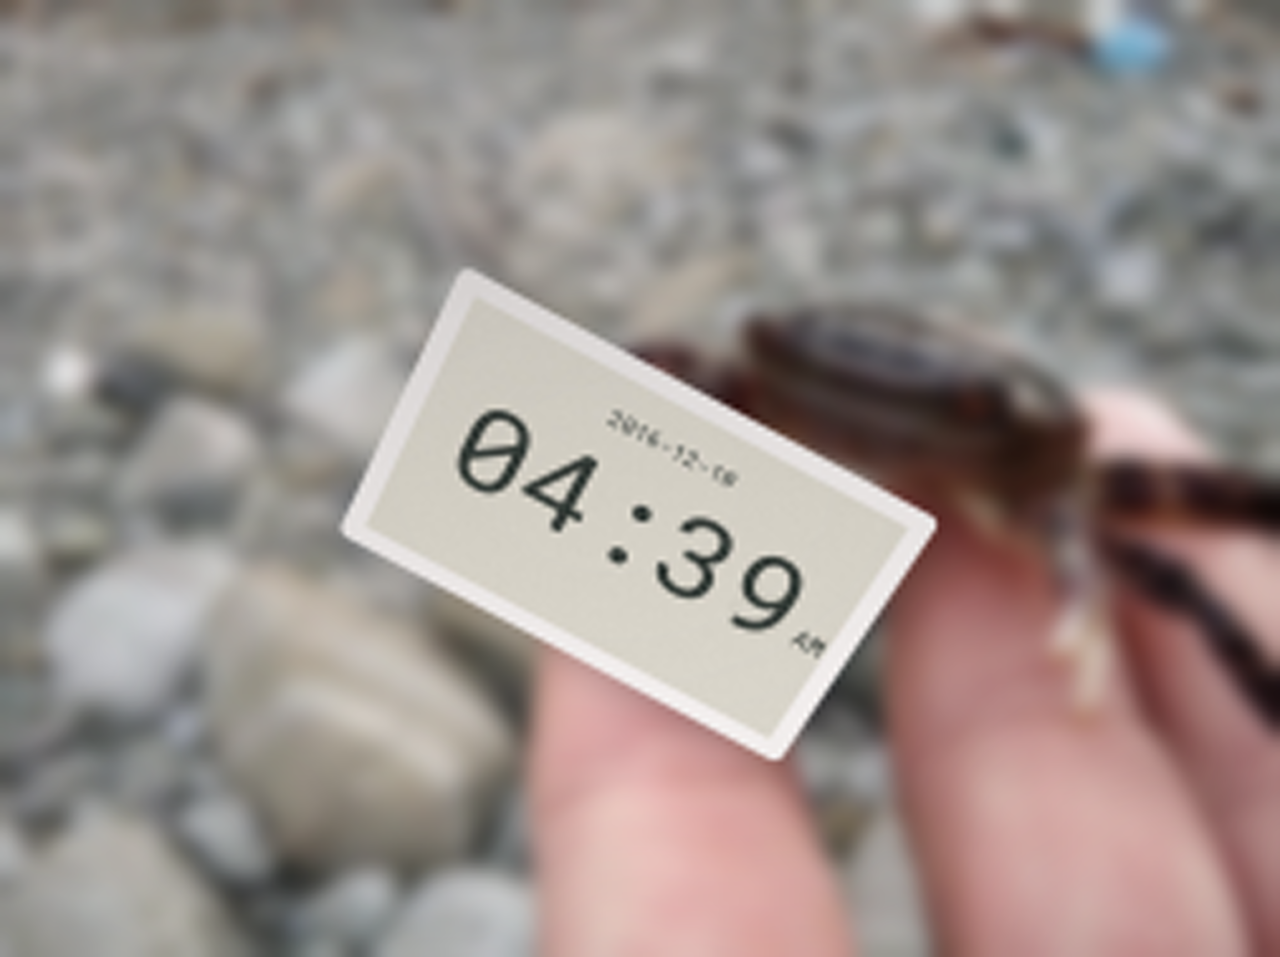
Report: {"hour": 4, "minute": 39}
